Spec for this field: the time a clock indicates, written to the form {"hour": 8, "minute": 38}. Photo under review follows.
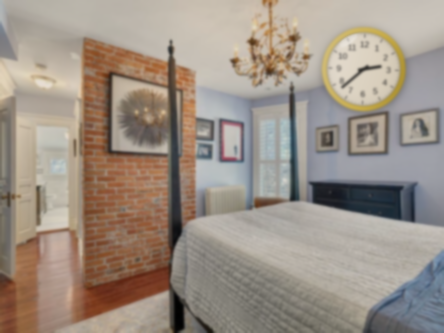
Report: {"hour": 2, "minute": 38}
